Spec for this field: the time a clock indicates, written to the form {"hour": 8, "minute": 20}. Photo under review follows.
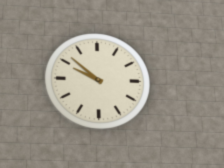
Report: {"hour": 9, "minute": 52}
